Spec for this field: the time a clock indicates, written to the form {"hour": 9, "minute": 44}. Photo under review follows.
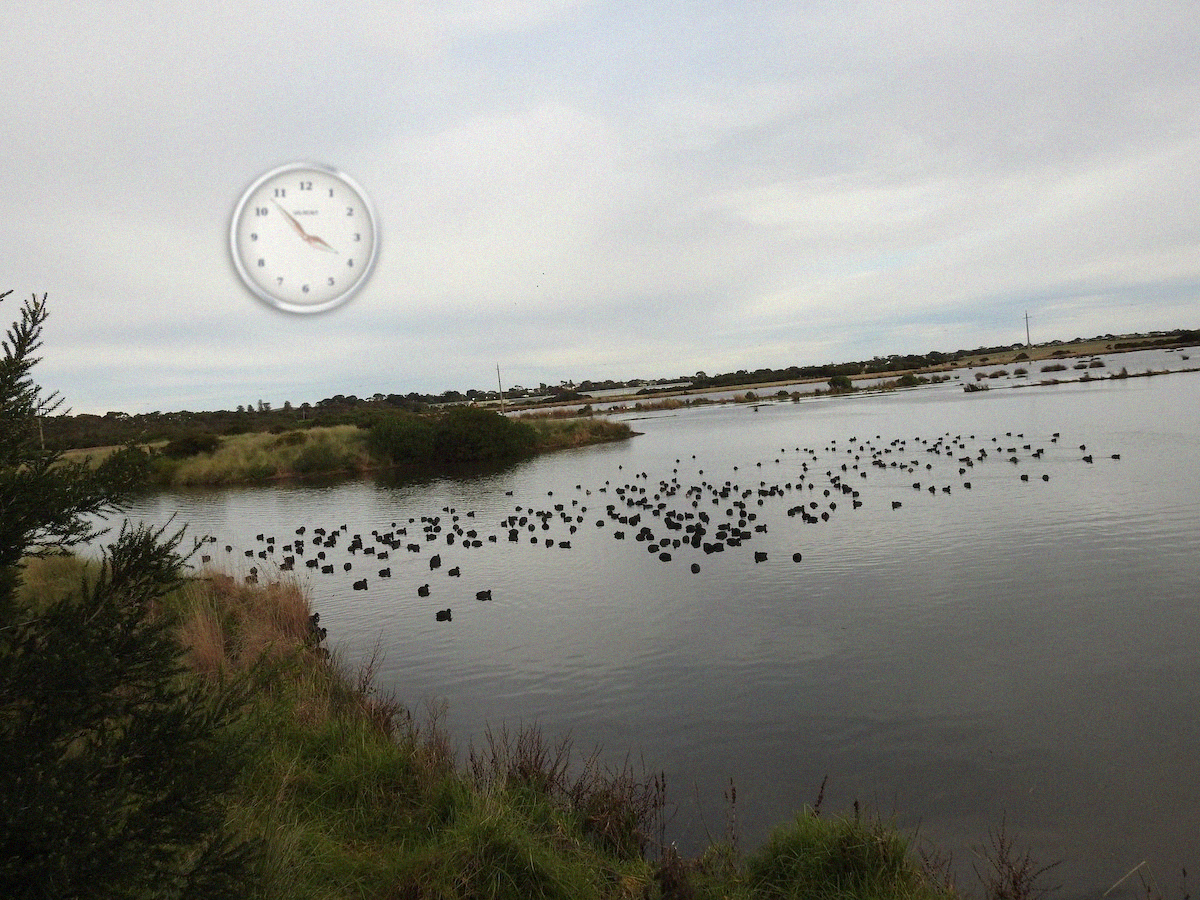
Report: {"hour": 3, "minute": 53}
